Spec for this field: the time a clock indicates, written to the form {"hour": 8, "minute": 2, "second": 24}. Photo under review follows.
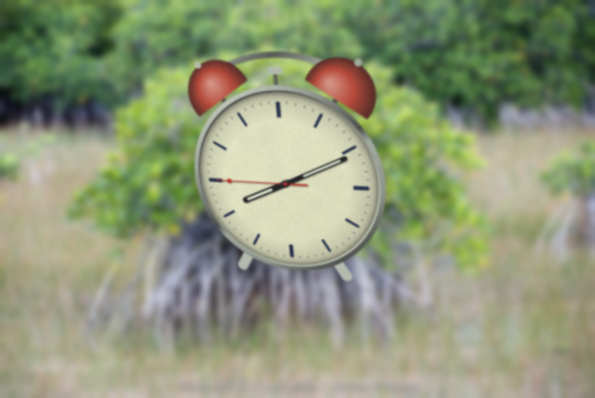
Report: {"hour": 8, "minute": 10, "second": 45}
